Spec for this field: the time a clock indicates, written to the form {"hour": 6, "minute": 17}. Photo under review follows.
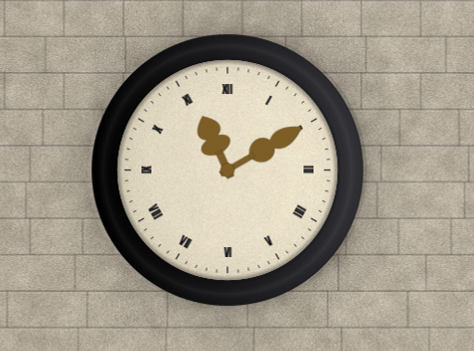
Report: {"hour": 11, "minute": 10}
